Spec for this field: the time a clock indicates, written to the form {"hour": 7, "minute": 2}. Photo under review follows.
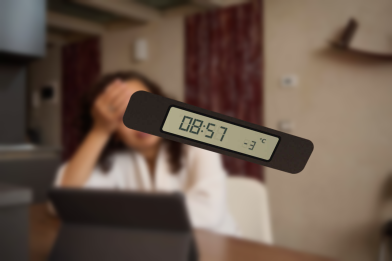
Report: {"hour": 8, "minute": 57}
